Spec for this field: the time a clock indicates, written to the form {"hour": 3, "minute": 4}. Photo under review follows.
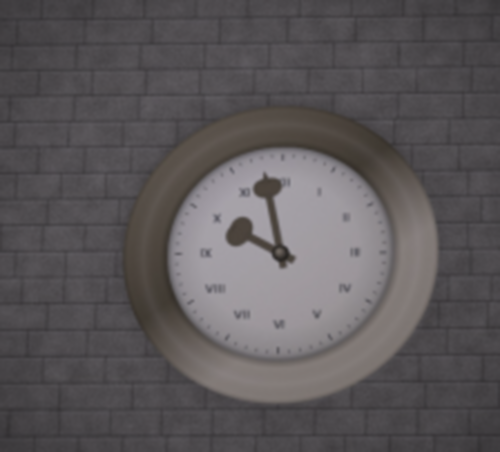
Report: {"hour": 9, "minute": 58}
